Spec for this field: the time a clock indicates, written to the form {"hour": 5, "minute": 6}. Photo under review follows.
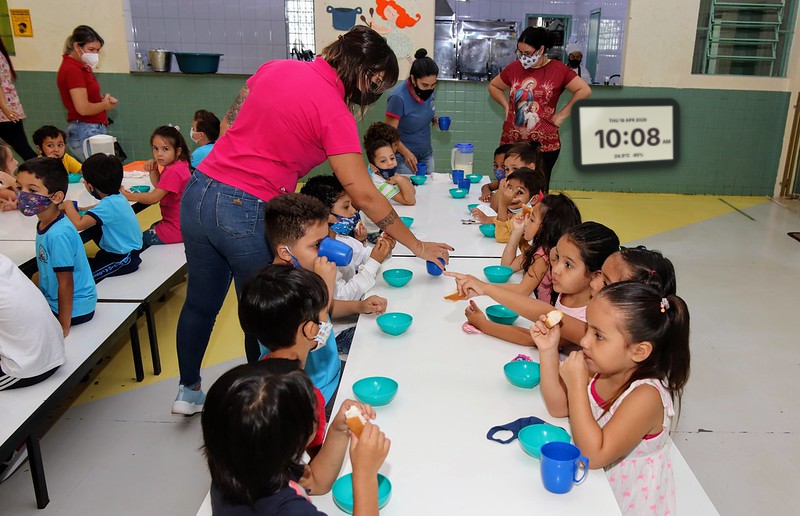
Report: {"hour": 10, "minute": 8}
